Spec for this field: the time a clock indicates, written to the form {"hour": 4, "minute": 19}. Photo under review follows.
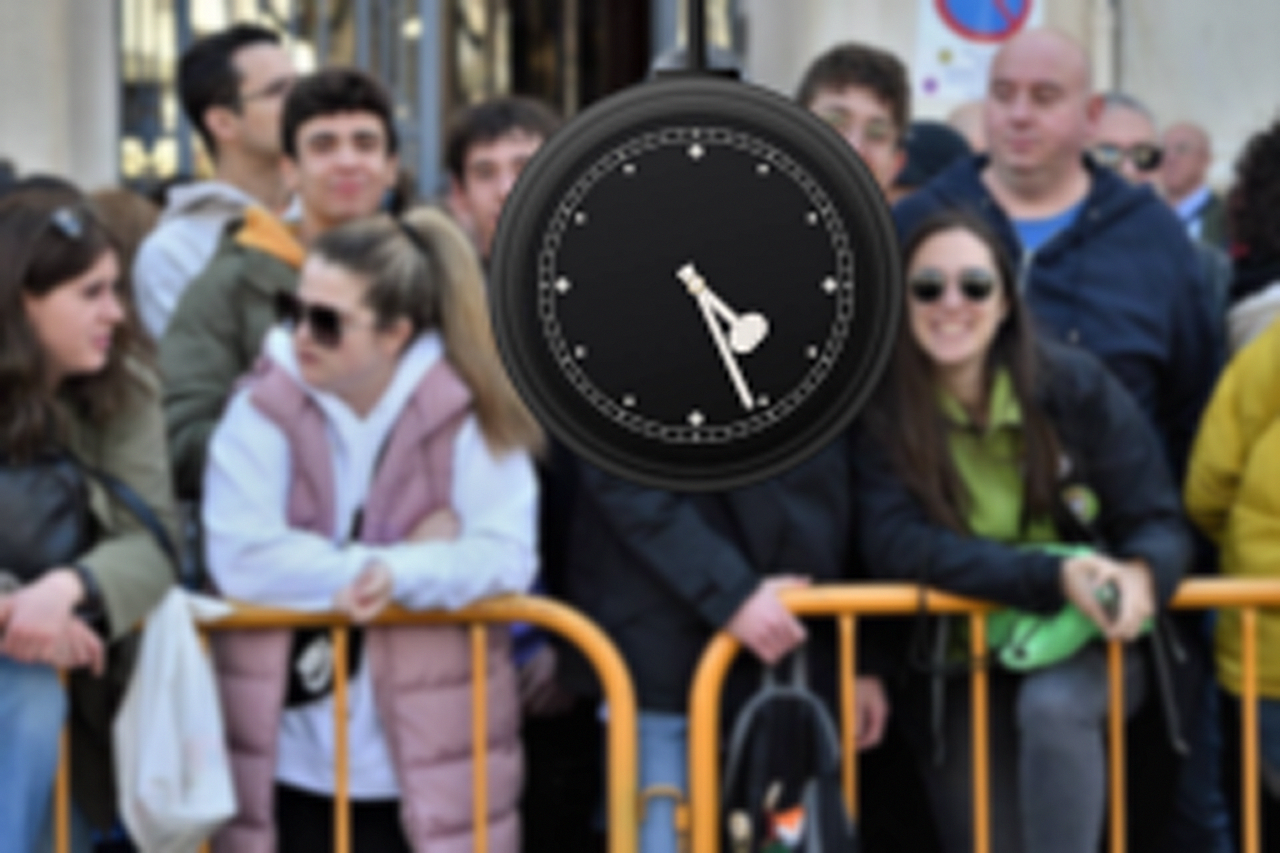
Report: {"hour": 4, "minute": 26}
